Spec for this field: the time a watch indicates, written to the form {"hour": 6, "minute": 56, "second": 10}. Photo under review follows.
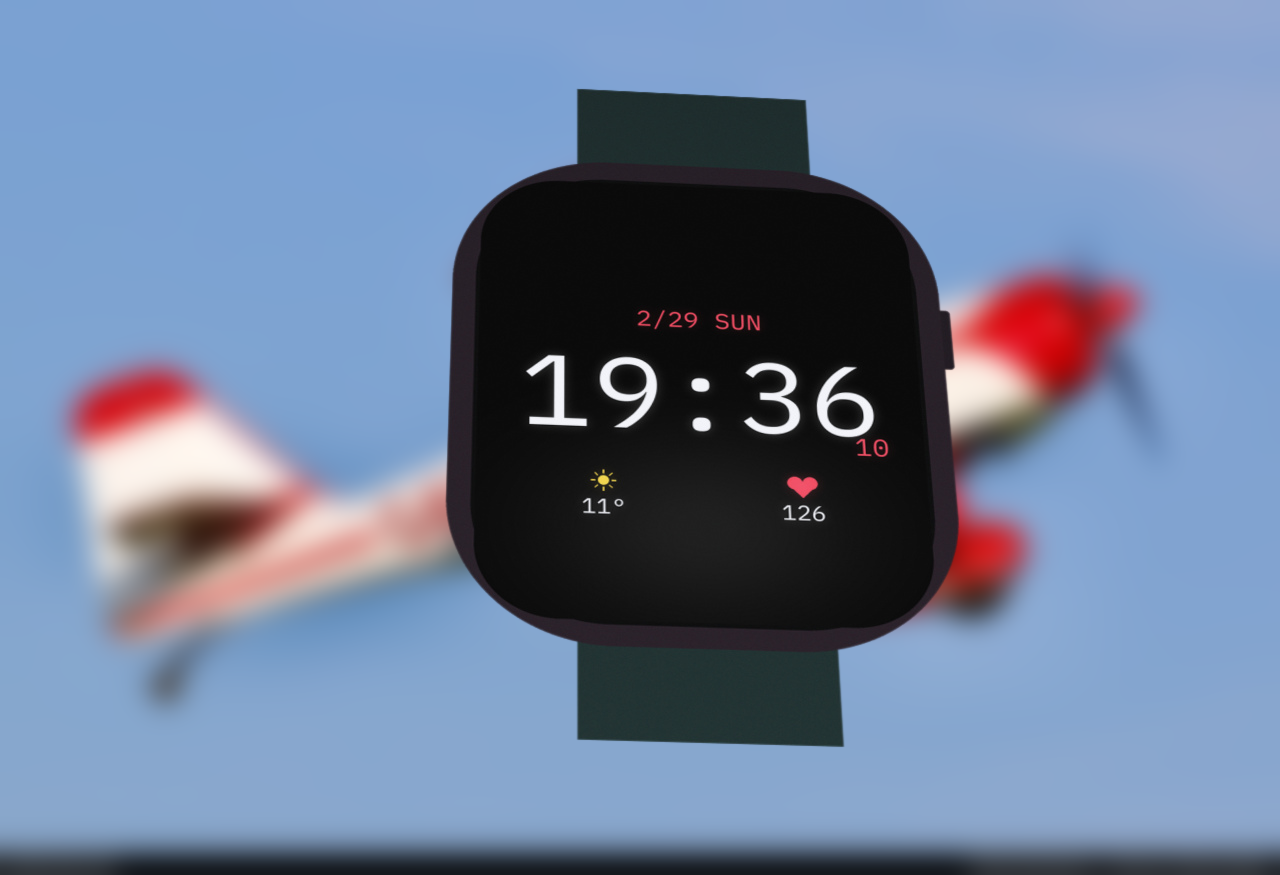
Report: {"hour": 19, "minute": 36, "second": 10}
